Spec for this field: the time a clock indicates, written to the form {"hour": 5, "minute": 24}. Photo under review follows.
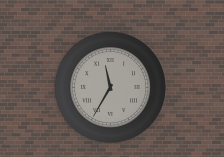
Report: {"hour": 11, "minute": 35}
